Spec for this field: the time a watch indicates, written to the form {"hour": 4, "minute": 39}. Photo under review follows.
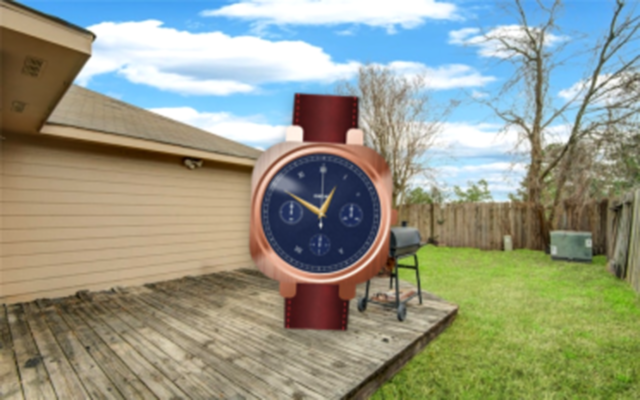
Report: {"hour": 12, "minute": 50}
